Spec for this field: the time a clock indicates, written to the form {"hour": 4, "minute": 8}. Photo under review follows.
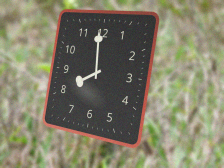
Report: {"hour": 7, "minute": 59}
